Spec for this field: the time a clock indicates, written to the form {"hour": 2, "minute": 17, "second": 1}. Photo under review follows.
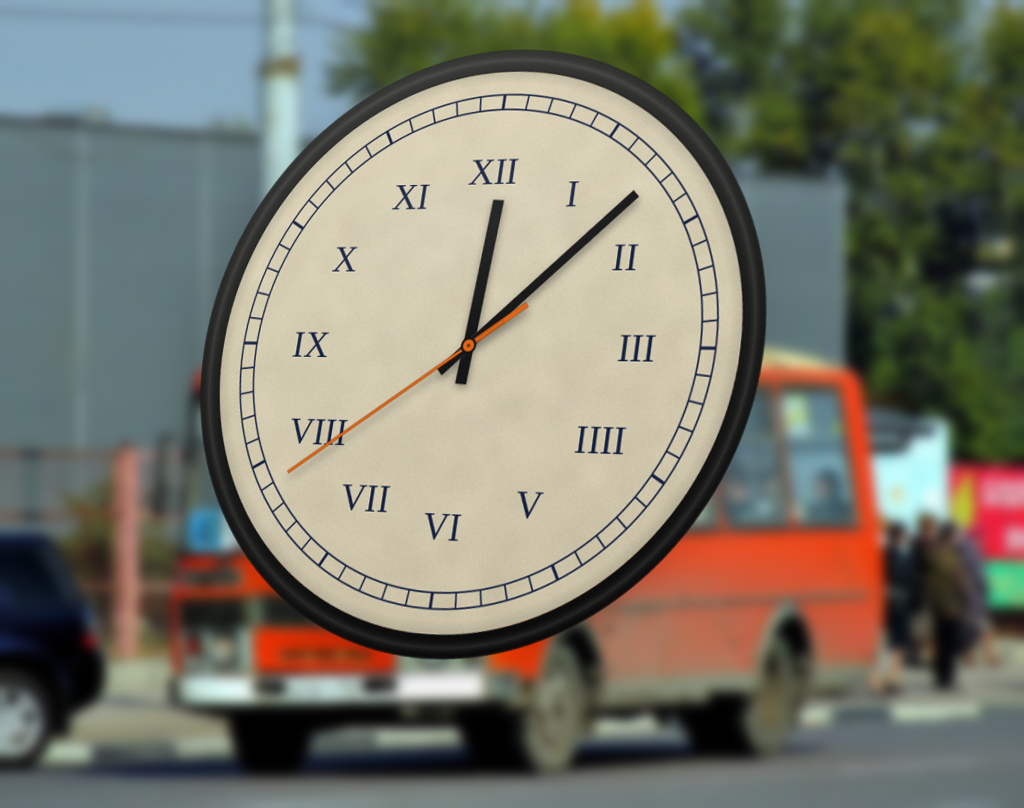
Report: {"hour": 12, "minute": 7, "second": 39}
